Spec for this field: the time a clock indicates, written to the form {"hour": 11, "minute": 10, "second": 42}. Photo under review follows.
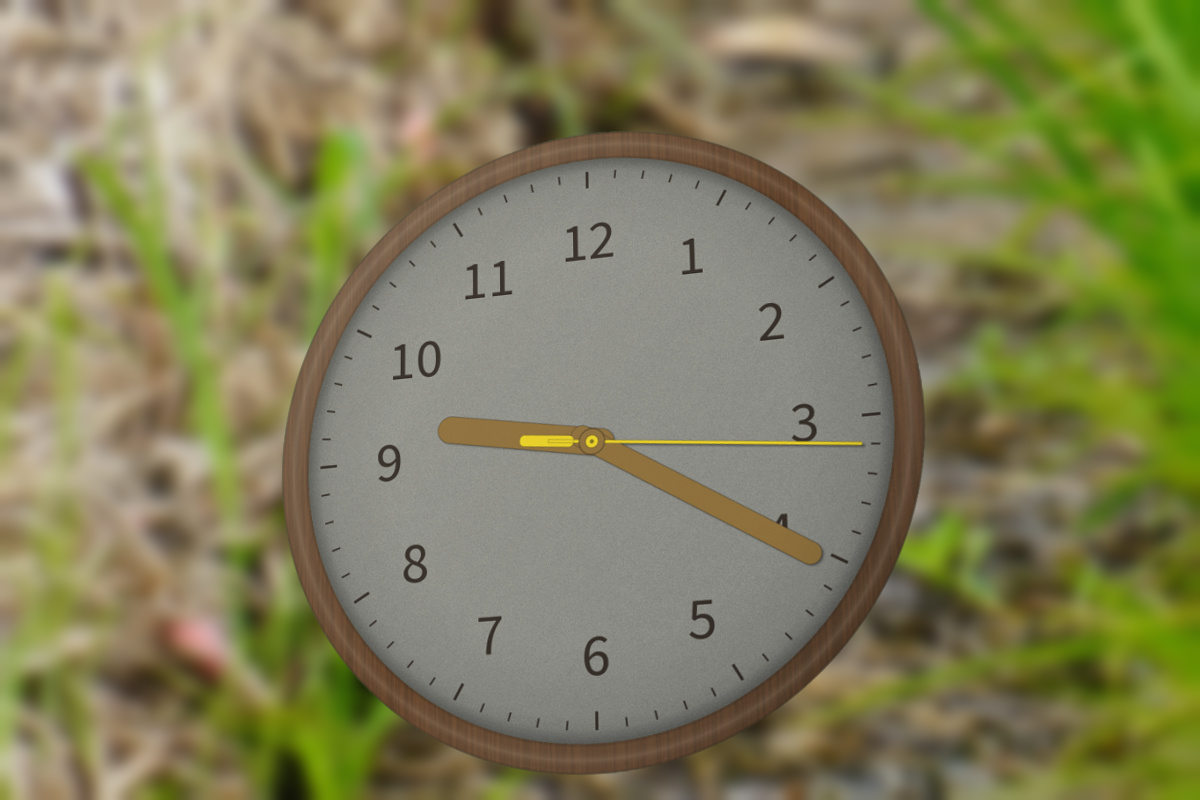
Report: {"hour": 9, "minute": 20, "second": 16}
